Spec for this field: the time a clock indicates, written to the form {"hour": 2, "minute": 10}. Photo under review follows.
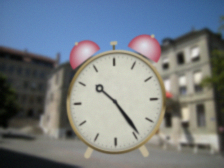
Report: {"hour": 10, "minute": 24}
